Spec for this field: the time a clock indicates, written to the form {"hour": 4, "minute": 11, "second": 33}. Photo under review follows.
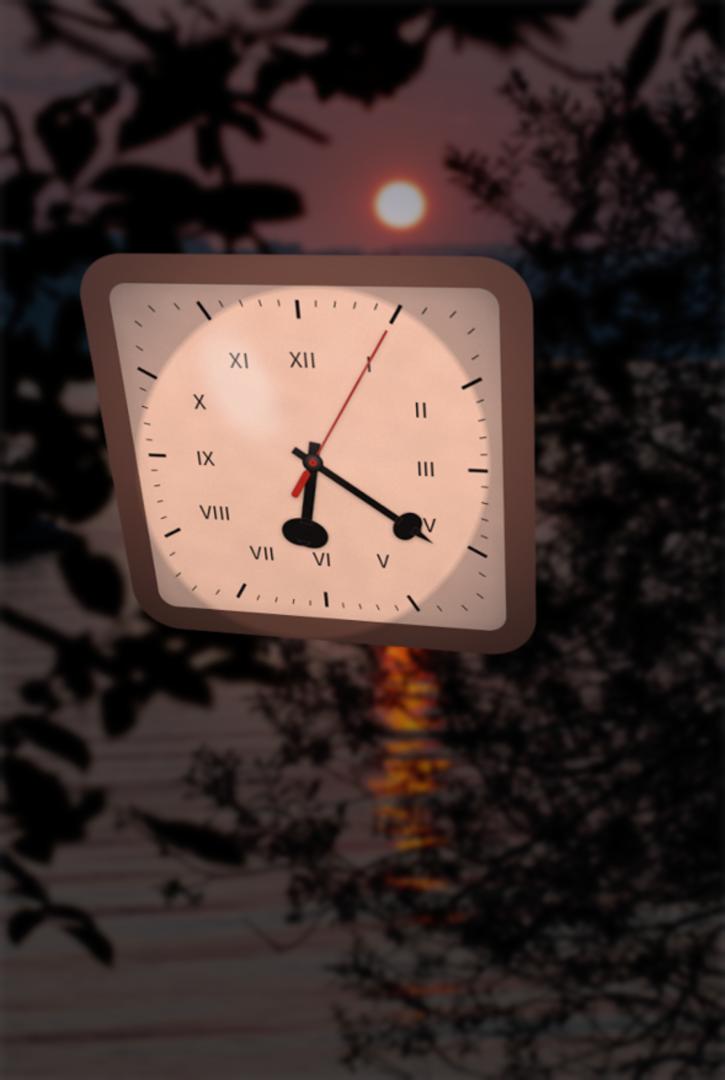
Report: {"hour": 6, "minute": 21, "second": 5}
